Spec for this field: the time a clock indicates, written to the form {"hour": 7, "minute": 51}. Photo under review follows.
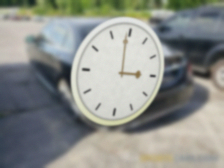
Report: {"hour": 2, "minute": 59}
